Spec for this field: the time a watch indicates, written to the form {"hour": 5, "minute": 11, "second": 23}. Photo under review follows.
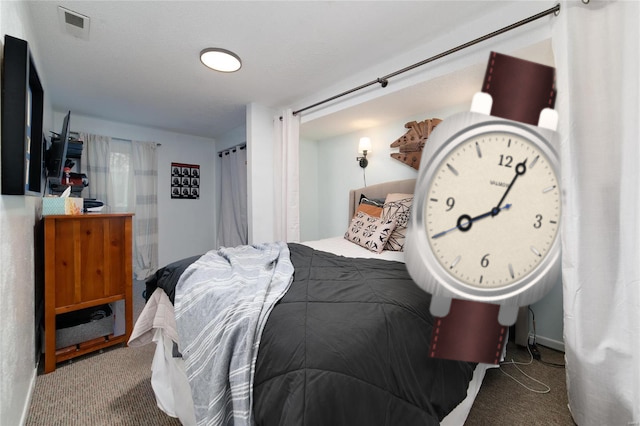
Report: {"hour": 8, "minute": 3, "second": 40}
